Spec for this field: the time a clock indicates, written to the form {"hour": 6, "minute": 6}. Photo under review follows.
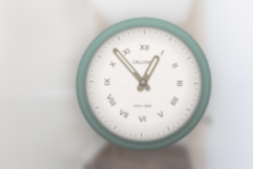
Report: {"hour": 12, "minute": 53}
